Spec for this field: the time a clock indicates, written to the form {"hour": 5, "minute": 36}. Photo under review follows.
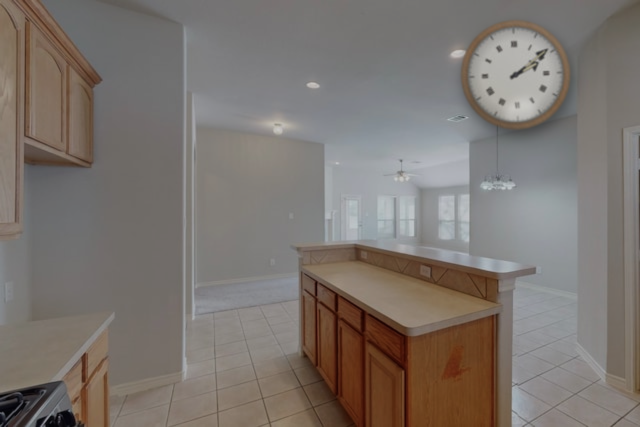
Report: {"hour": 2, "minute": 9}
